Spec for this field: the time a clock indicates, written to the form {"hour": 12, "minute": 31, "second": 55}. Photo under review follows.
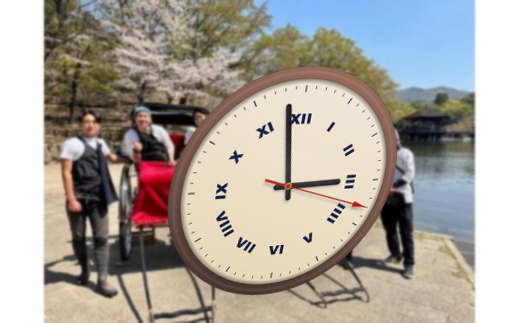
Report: {"hour": 2, "minute": 58, "second": 18}
